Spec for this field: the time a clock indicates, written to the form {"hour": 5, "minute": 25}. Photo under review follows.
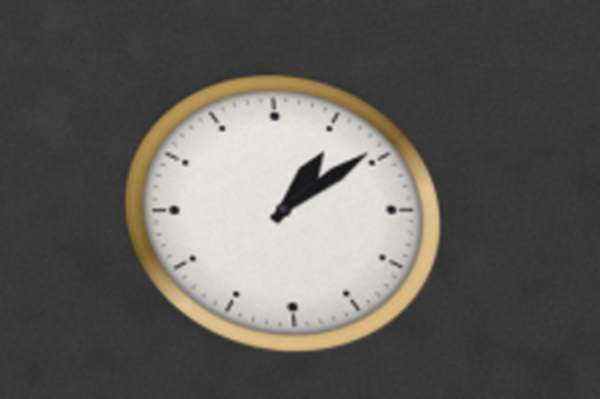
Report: {"hour": 1, "minute": 9}
